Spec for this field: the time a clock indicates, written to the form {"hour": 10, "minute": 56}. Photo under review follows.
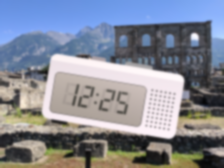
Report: {"hour": 12, "minute": 25}
